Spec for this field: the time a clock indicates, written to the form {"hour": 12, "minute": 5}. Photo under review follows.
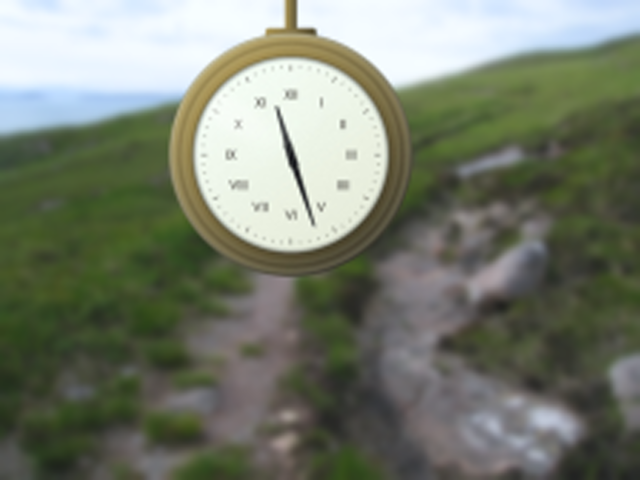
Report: {"hour": 11, "minute": 27}
